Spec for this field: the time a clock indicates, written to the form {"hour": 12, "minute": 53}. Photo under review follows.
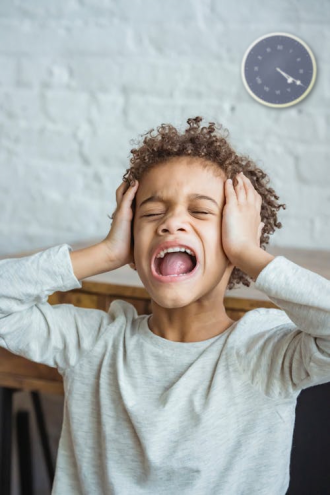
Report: {"hour": 4, "minute": 20}
